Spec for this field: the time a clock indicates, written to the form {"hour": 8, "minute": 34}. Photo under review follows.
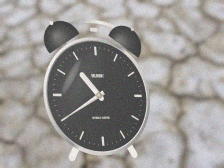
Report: {"hour": 10, "minute": 40}
